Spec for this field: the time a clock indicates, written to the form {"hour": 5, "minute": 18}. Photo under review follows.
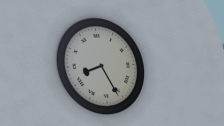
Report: {"hour": 8, "minute": 26}
